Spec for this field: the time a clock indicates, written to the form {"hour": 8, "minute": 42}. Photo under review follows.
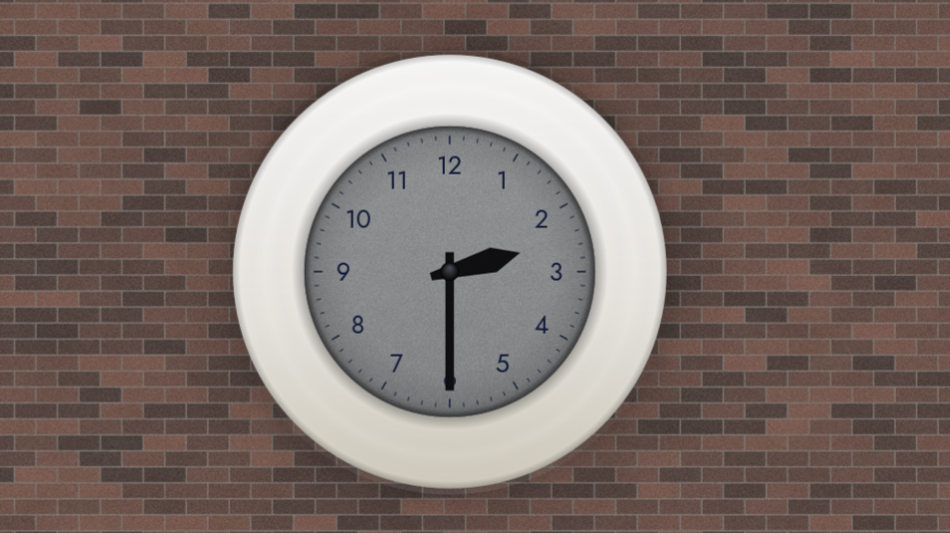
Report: {"hour": 2, "minute": 30}
